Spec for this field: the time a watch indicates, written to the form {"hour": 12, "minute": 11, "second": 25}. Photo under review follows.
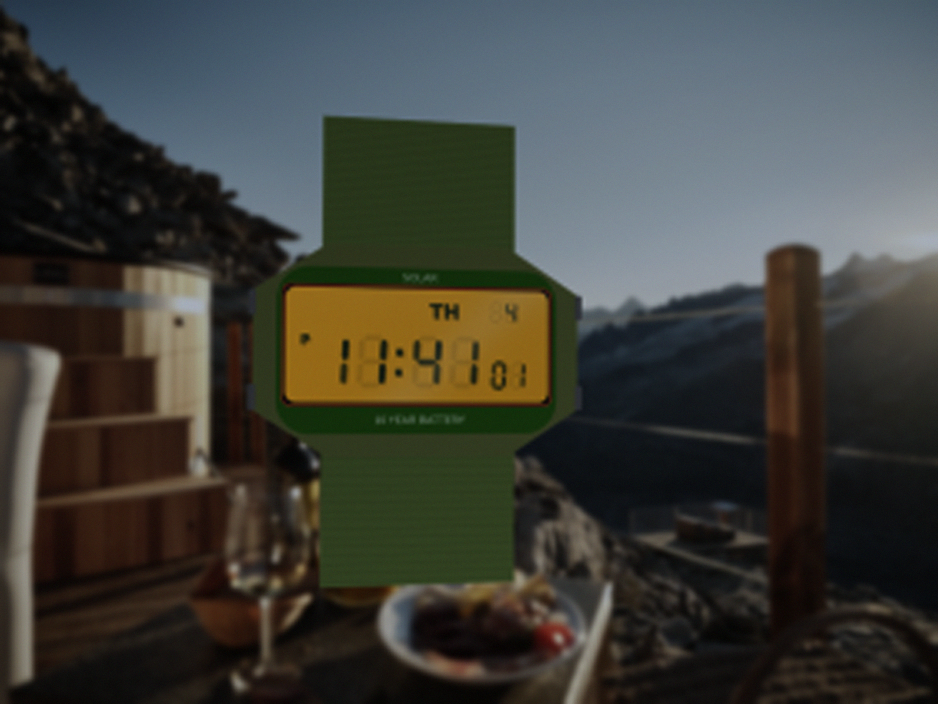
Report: {"hour": 11, "minute": 41, "second": 1}
